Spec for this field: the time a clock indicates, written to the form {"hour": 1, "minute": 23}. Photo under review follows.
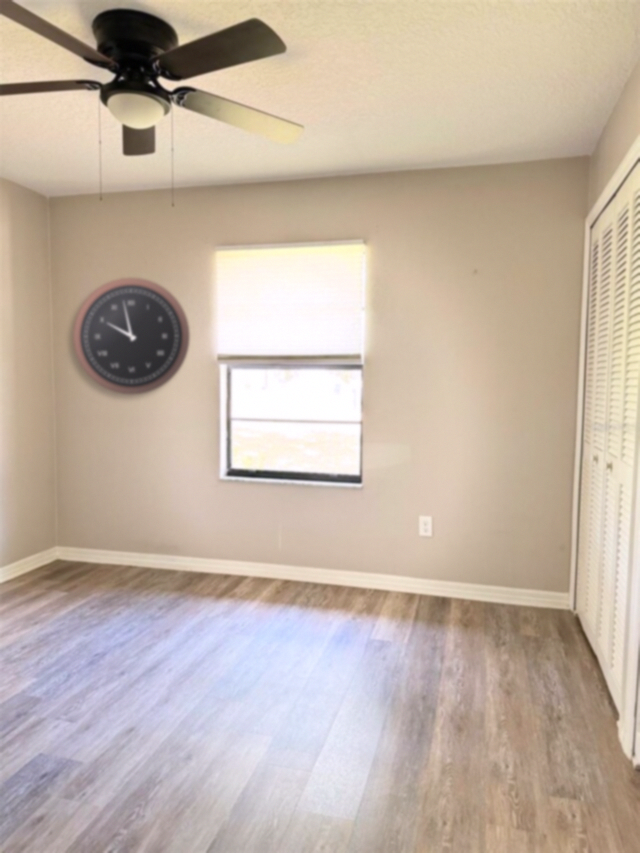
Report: {"hour": 9, "minute": 58}
